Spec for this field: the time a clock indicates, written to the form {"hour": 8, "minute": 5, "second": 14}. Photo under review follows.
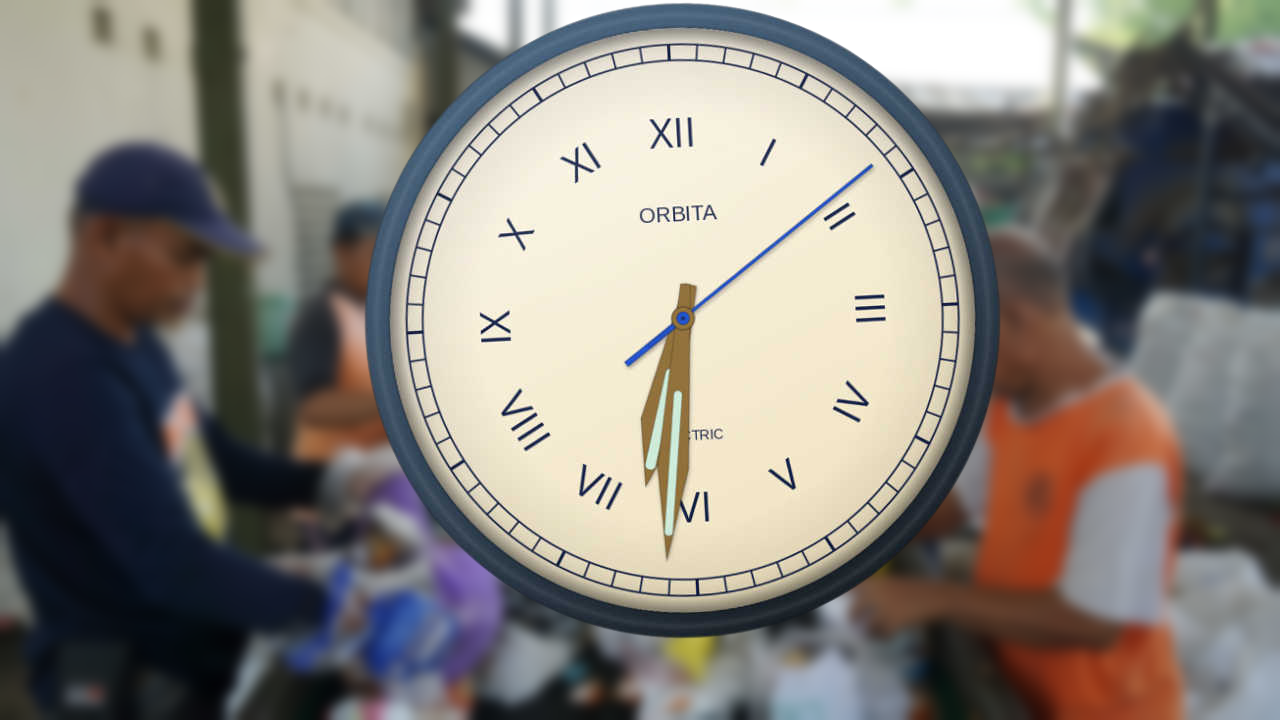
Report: {"hour": 6, "minute": 31, "second": 9}
